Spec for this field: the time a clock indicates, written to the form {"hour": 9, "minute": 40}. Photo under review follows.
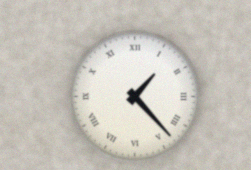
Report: {"hour": 1, "minute": 23}
